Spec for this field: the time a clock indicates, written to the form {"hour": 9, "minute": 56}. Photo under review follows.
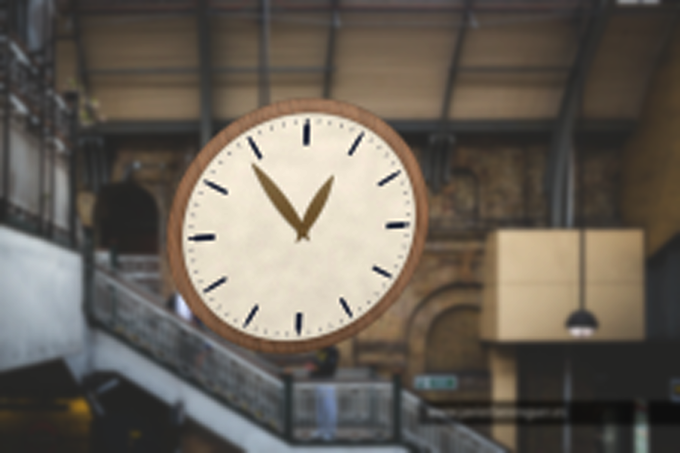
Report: {"hour": 12, "minute": 54}
